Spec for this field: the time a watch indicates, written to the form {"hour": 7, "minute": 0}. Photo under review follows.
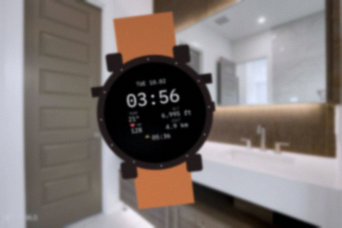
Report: {"hour": 3, "minute": 56}
